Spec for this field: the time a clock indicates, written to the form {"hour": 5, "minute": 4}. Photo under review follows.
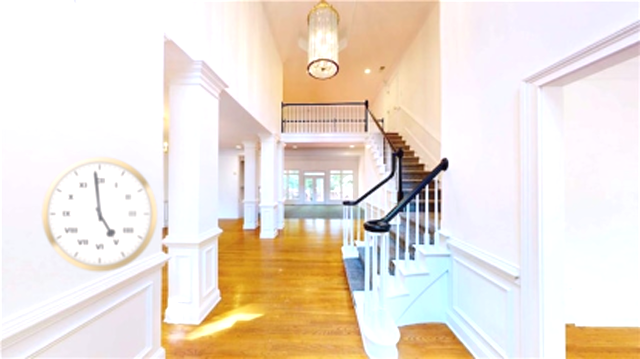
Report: {"hour": 4, "minute": 59}
